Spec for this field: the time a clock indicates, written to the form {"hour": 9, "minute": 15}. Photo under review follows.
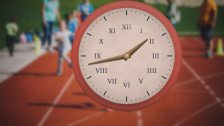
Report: {"hour": 1, "minute": 43}
